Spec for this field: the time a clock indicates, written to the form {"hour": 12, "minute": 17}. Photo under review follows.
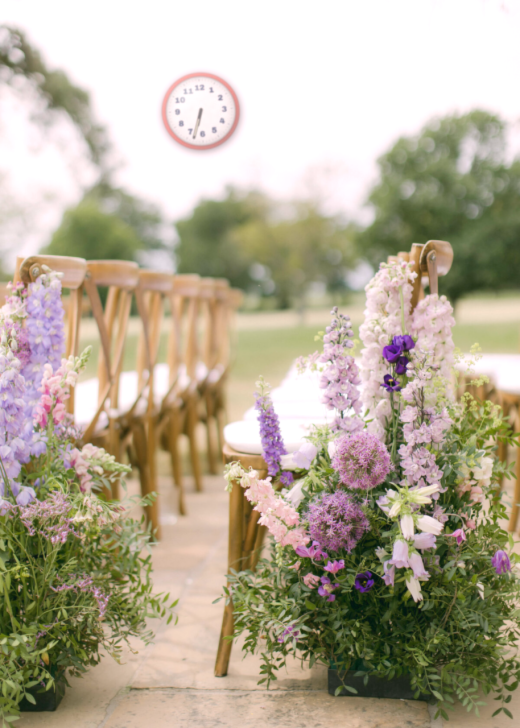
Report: {"hour": 6, "minute": 33}
